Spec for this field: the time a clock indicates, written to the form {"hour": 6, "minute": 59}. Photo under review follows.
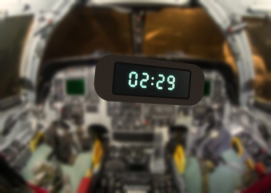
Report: {"hour": 2, "minute": 29}
